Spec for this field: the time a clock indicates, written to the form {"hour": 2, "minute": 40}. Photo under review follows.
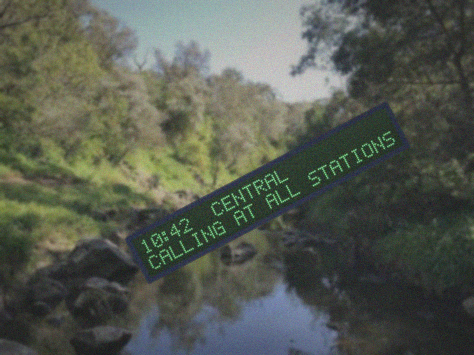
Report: {"hour": 10, "minute": 42}
